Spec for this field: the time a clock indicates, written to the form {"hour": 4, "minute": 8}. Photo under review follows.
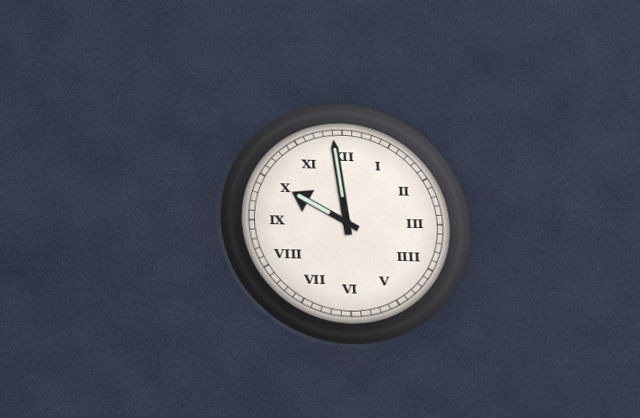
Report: {"hour": 9, "minute": 59}
